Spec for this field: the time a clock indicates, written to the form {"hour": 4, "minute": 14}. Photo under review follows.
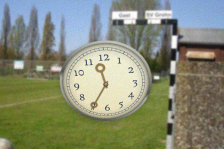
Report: {"hour": 11, "minute": 35}
